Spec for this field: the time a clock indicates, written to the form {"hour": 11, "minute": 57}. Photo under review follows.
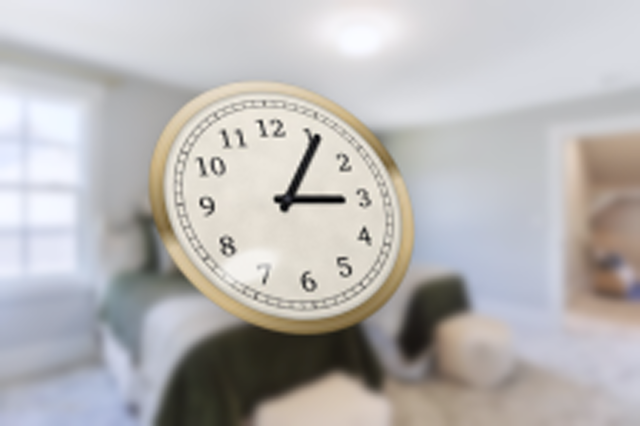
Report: {"hour": 3, "minute": 6}
